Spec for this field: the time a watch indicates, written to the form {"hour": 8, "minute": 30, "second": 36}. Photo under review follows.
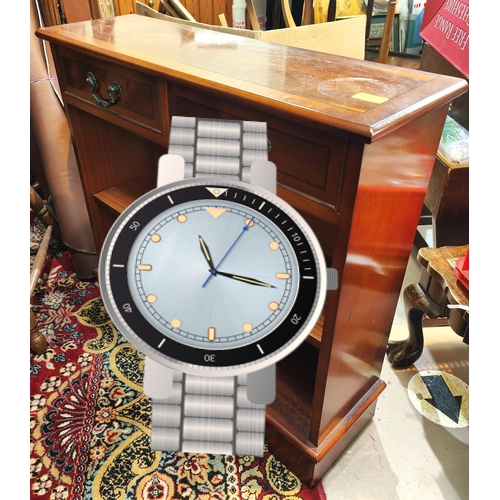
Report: {"hour": 11, "minute": 17, "second": 5}
